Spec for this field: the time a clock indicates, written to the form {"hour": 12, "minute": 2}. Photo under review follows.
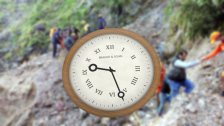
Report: {"hour": 9, "minute": 27}
